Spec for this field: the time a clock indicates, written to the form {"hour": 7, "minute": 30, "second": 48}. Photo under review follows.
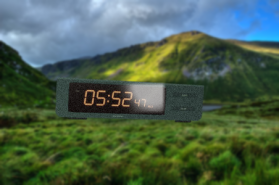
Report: {"hour": 5, "minute": 52, "second": 47}
